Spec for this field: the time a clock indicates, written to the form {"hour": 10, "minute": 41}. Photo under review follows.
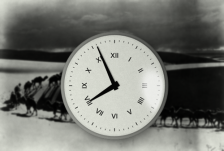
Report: {"hour": 7, "minute": 56}
